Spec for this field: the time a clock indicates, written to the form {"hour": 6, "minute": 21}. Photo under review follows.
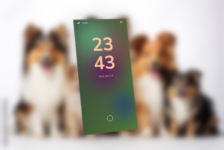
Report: {"hour": 23, "minute": 43}
